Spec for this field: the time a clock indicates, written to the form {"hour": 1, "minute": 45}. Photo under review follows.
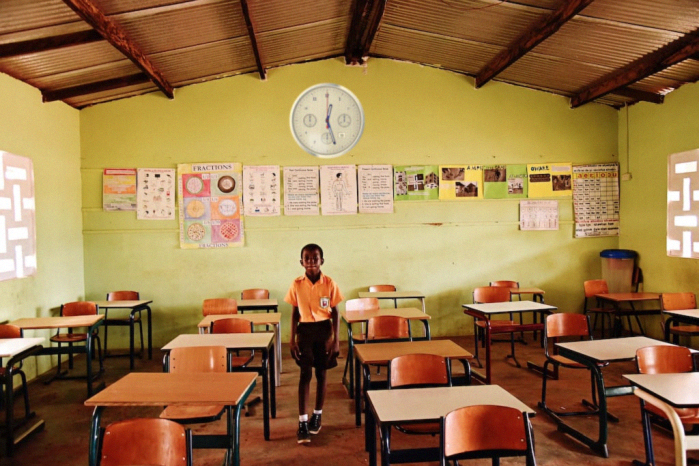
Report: {"hour": 12, "minute": 27}
